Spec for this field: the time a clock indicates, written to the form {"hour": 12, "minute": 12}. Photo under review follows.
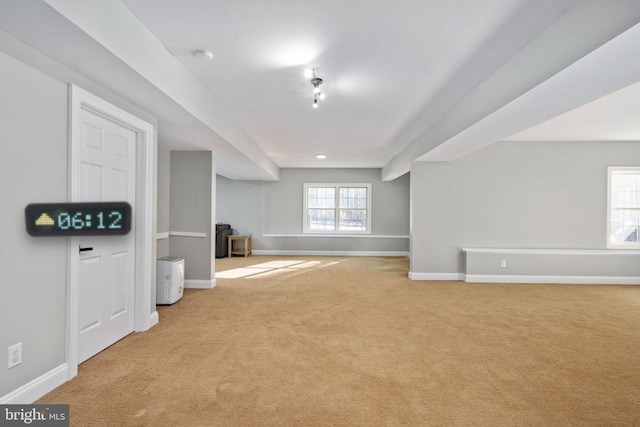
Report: {"hour": 6, "minute": 12}
